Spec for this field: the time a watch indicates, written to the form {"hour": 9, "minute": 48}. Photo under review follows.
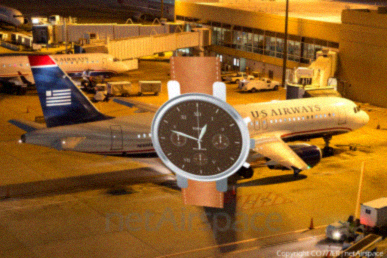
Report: {"hour": 12, "minute": 48}
